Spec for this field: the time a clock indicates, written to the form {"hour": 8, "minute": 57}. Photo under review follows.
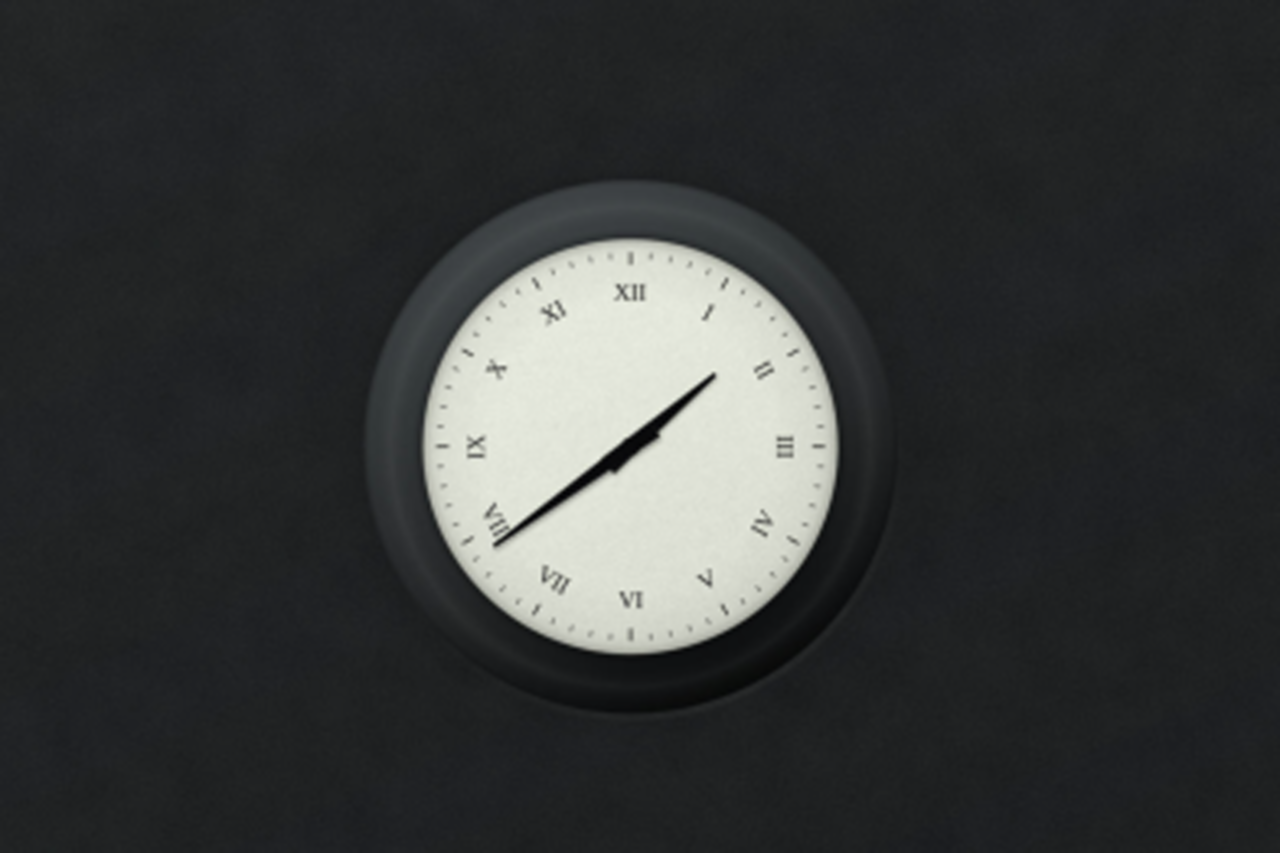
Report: {"hour": 1, "minute": 39}
